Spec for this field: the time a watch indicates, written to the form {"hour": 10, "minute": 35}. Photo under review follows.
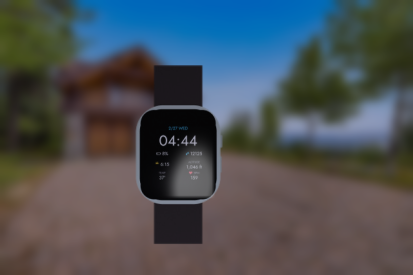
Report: {"hour": 4, "minute": 44}
